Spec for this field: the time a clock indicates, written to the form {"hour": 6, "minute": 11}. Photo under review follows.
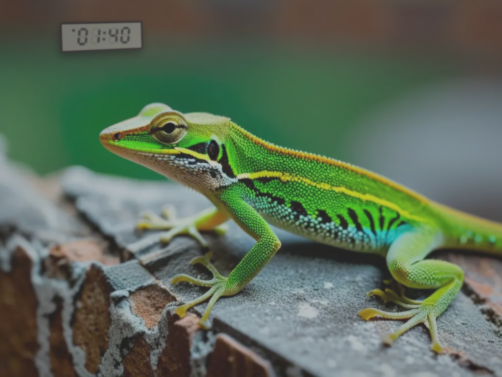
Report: {"hour": 1, "minute": 40}
